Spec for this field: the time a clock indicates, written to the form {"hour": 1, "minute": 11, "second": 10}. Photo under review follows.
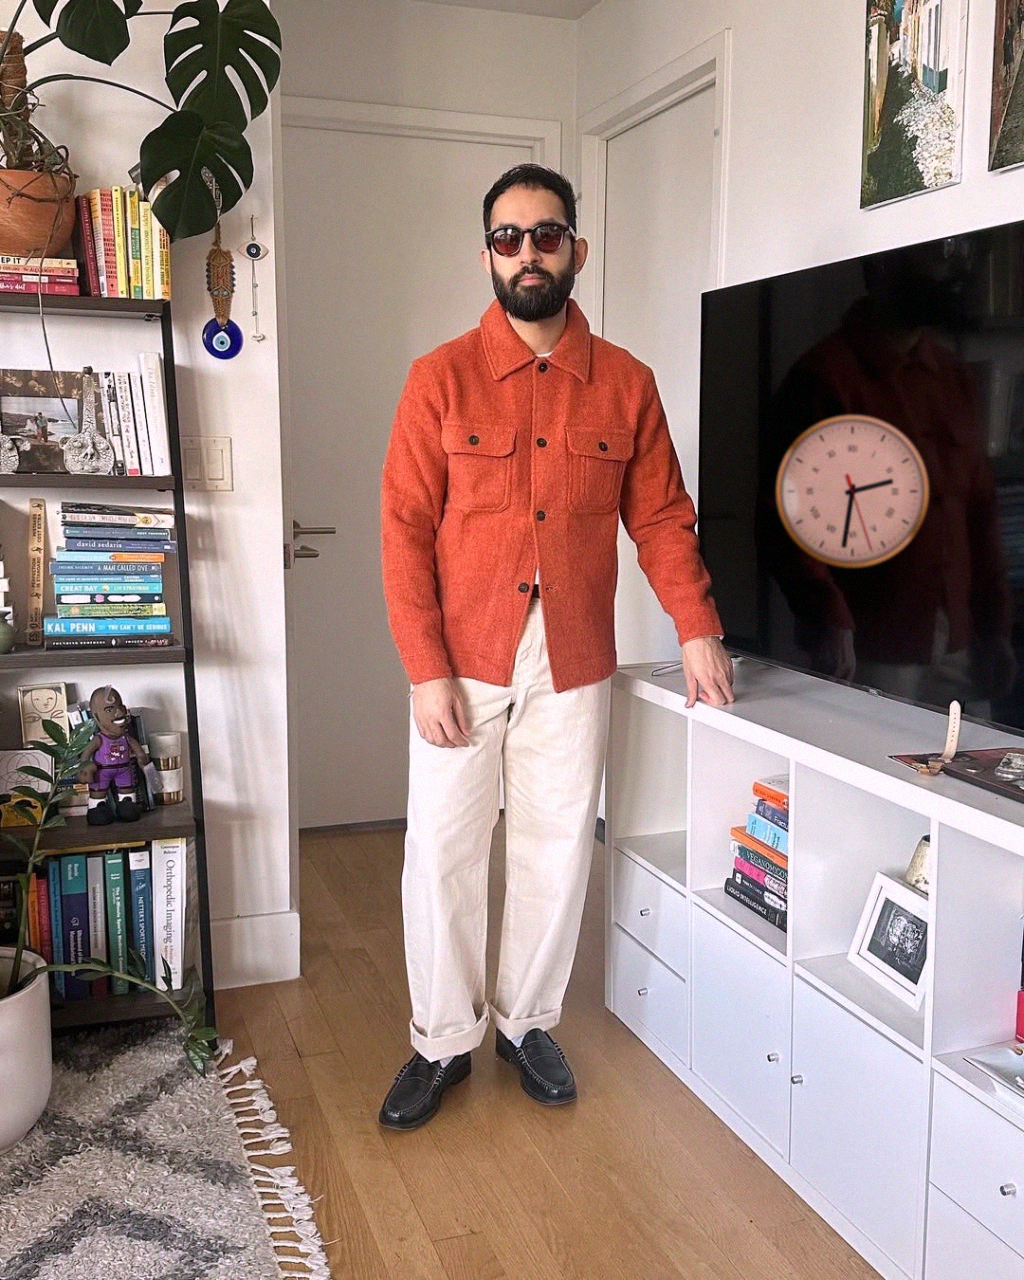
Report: {"hour": 2, "minute": 31, "second": 27}
